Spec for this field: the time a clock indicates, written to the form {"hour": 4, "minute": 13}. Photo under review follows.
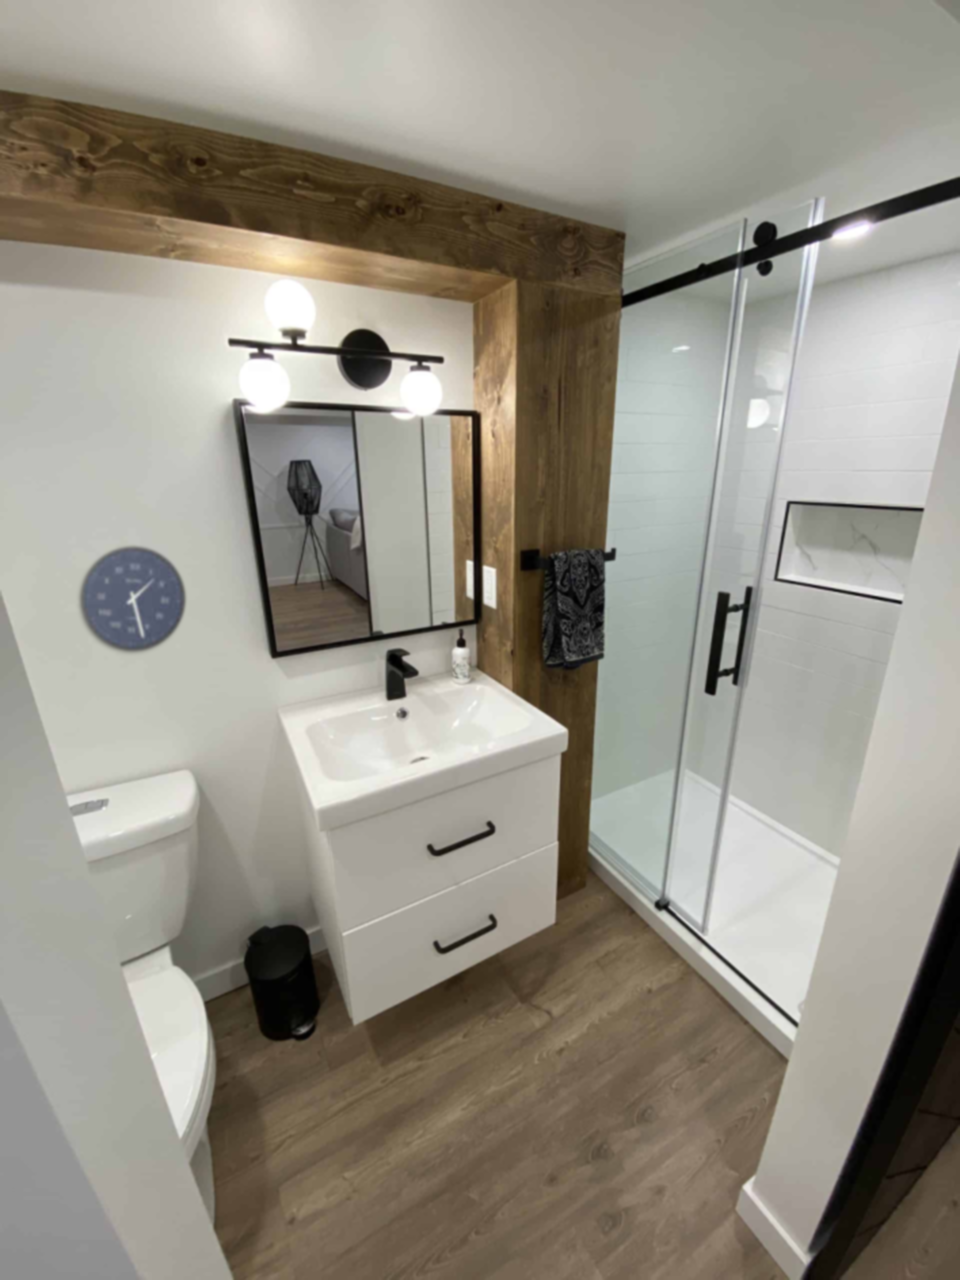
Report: {"hour": 1, "minute": 27}
